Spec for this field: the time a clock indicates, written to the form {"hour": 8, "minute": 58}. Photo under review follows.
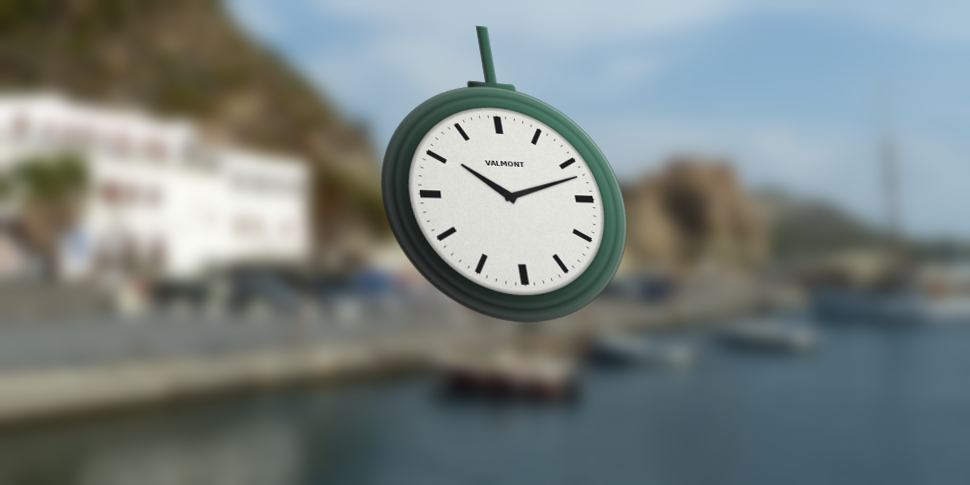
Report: {"hour": 10, "minute": 12}
